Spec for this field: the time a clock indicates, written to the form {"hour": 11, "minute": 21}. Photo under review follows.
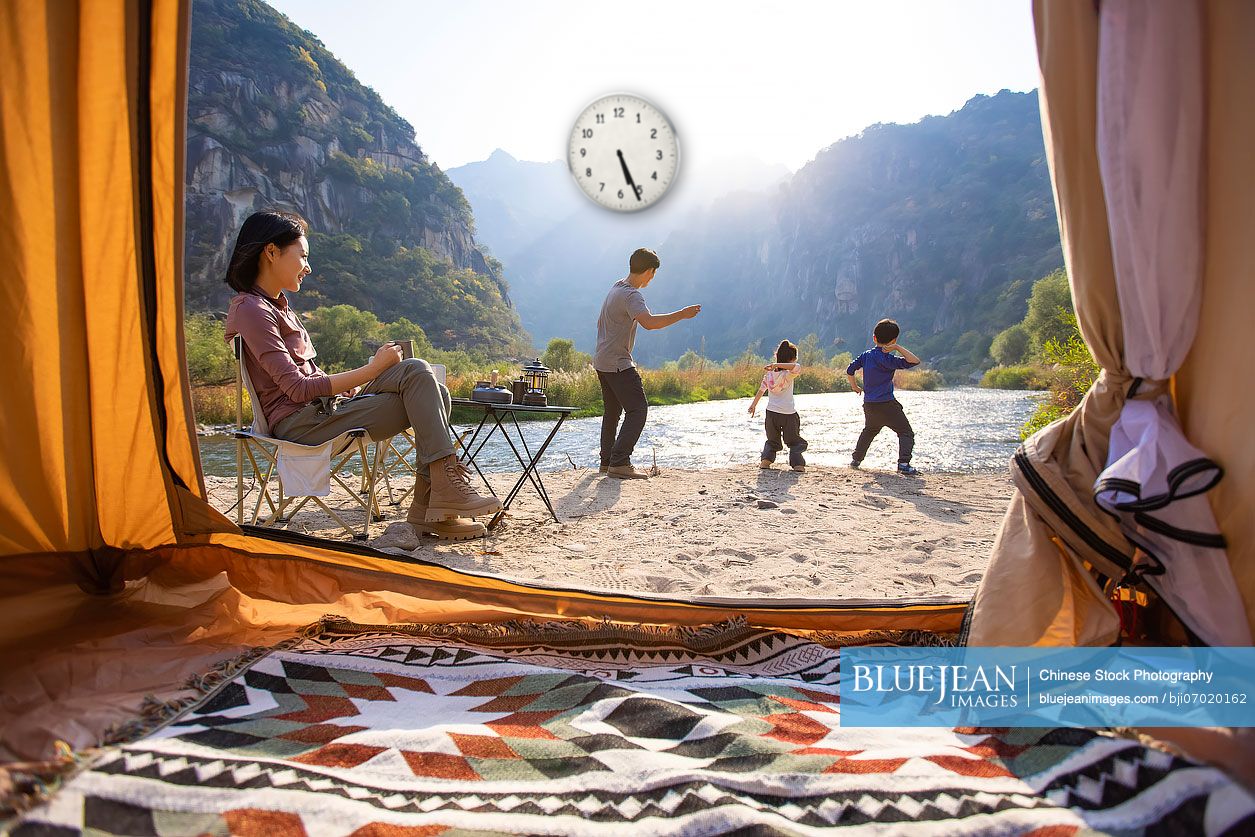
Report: {"hour": 5, "minute": 26}
